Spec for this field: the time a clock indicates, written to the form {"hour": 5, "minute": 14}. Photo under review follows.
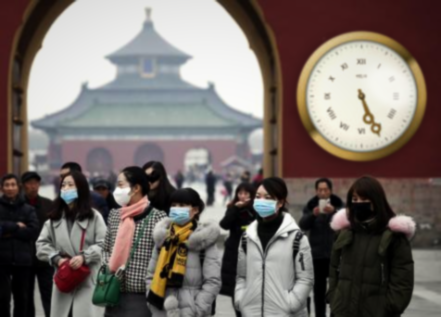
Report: {"hour": 5, "minute": 26}
